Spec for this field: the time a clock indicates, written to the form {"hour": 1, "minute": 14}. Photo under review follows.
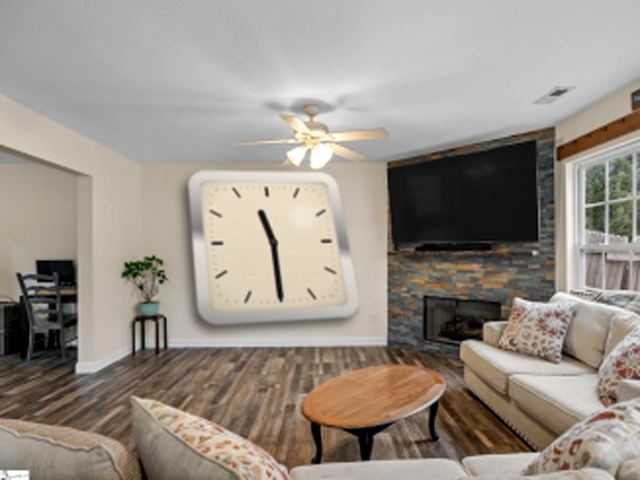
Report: {"hour": 11, "minute": 30}
